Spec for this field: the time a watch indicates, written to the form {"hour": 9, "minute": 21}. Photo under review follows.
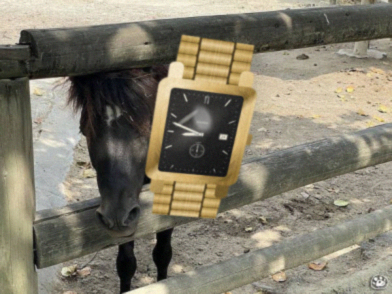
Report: {"hour": 8, "minute": 48}
